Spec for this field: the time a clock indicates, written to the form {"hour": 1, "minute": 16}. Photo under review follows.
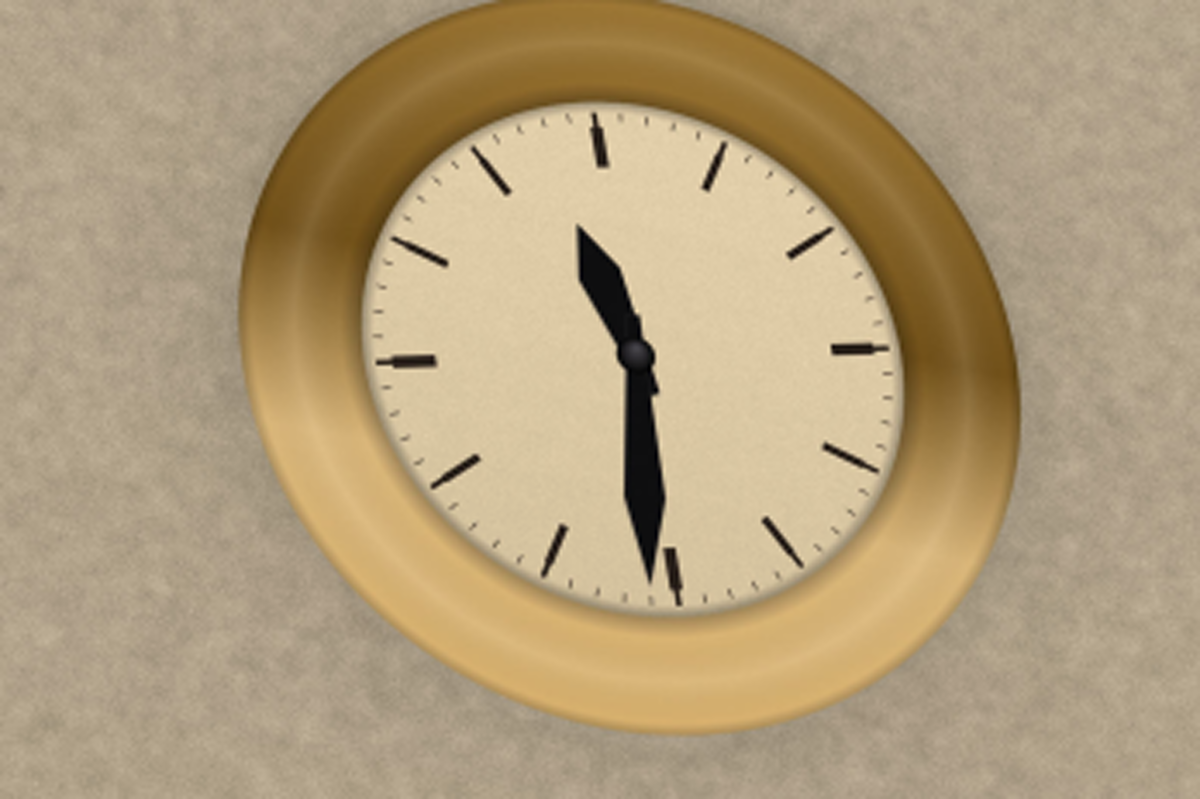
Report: {"hour": 11, "minute": 31}
